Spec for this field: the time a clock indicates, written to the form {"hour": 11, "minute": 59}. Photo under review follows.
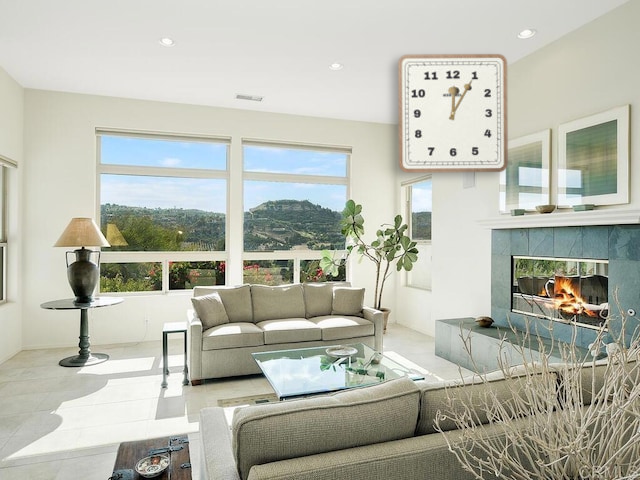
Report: {"hour": 12, "minute": 5}
